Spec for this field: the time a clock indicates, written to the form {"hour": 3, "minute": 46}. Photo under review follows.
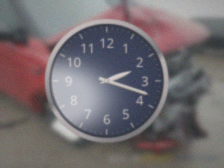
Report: {"hour": 2, "minute": 18}
